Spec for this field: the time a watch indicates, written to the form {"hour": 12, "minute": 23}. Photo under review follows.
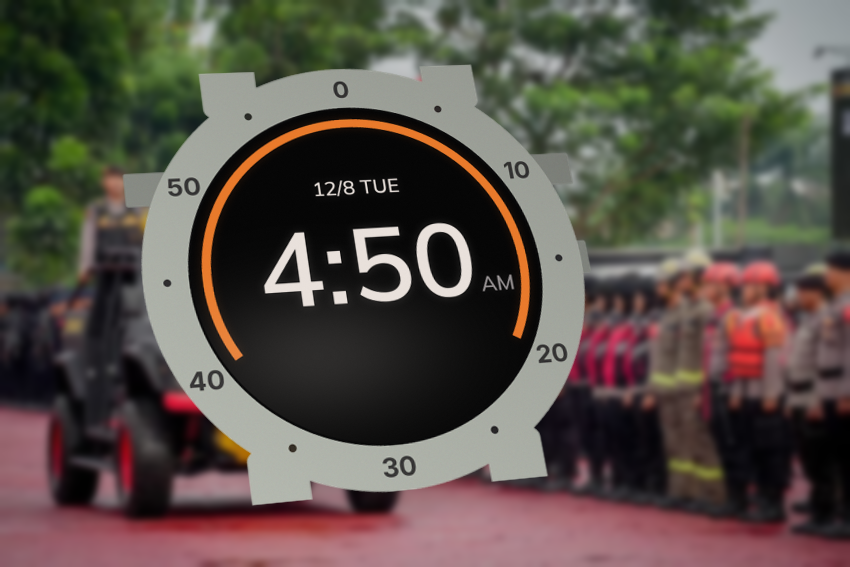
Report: {"hour": 4, "minute": 50}
